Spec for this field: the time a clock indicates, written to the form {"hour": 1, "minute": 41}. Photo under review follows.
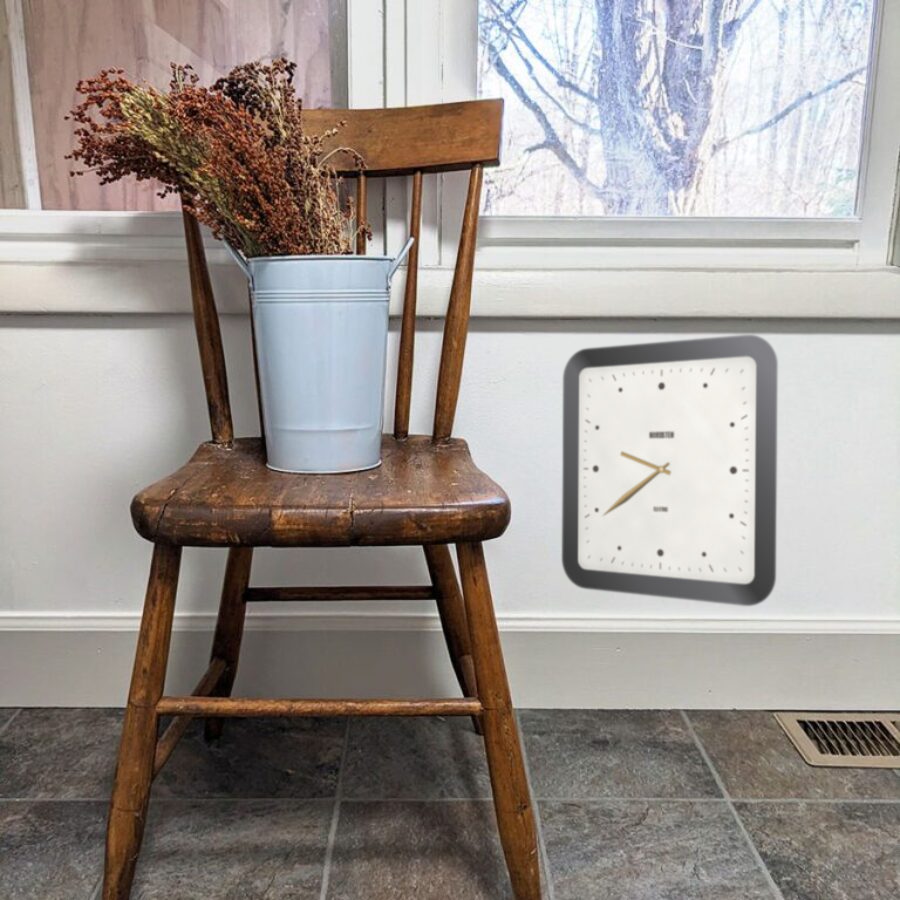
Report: {"hour": 9, "minute": 39}
